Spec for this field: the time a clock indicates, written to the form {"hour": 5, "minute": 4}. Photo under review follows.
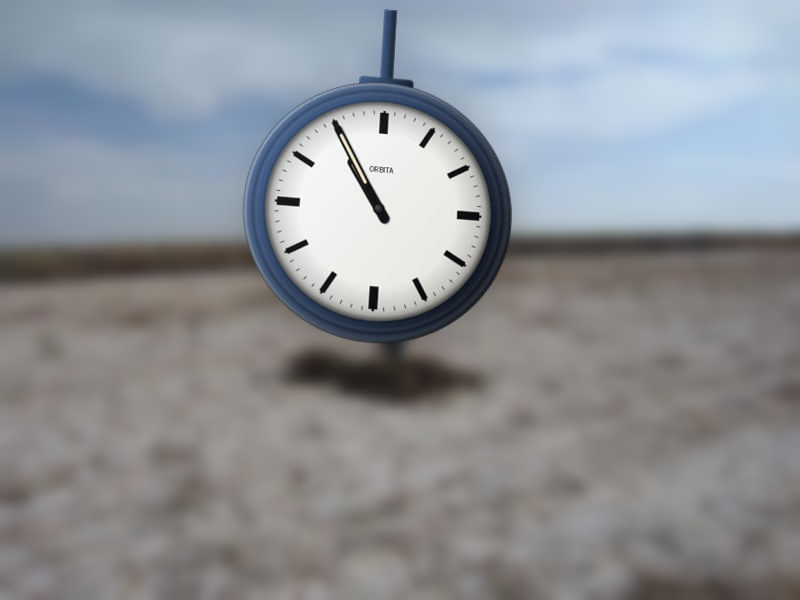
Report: {"hour": 10, "minute": 55}
